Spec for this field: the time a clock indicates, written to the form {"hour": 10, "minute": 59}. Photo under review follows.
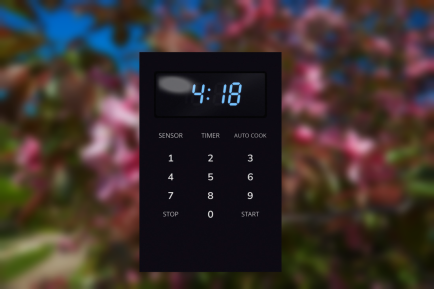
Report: {"hour": 4, "minute": 18}
